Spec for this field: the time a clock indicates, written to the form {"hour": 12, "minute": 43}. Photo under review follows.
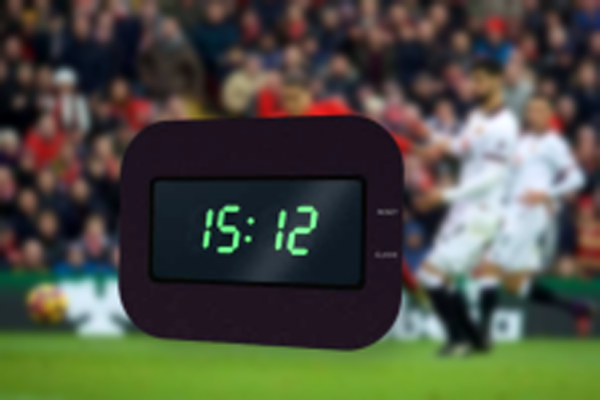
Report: {"hour": 15, "minute": 12}
